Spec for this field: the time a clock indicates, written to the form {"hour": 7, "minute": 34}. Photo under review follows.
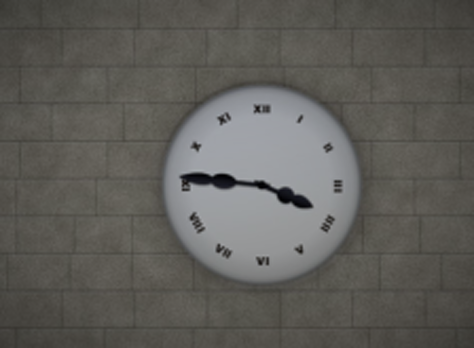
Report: {"hour": 3, "minute": 46}
